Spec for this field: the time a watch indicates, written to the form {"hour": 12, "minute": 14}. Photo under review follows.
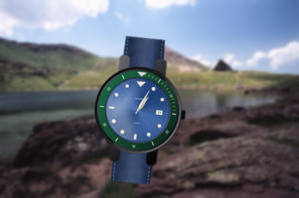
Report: {"hour": 1, "minute": 4}
